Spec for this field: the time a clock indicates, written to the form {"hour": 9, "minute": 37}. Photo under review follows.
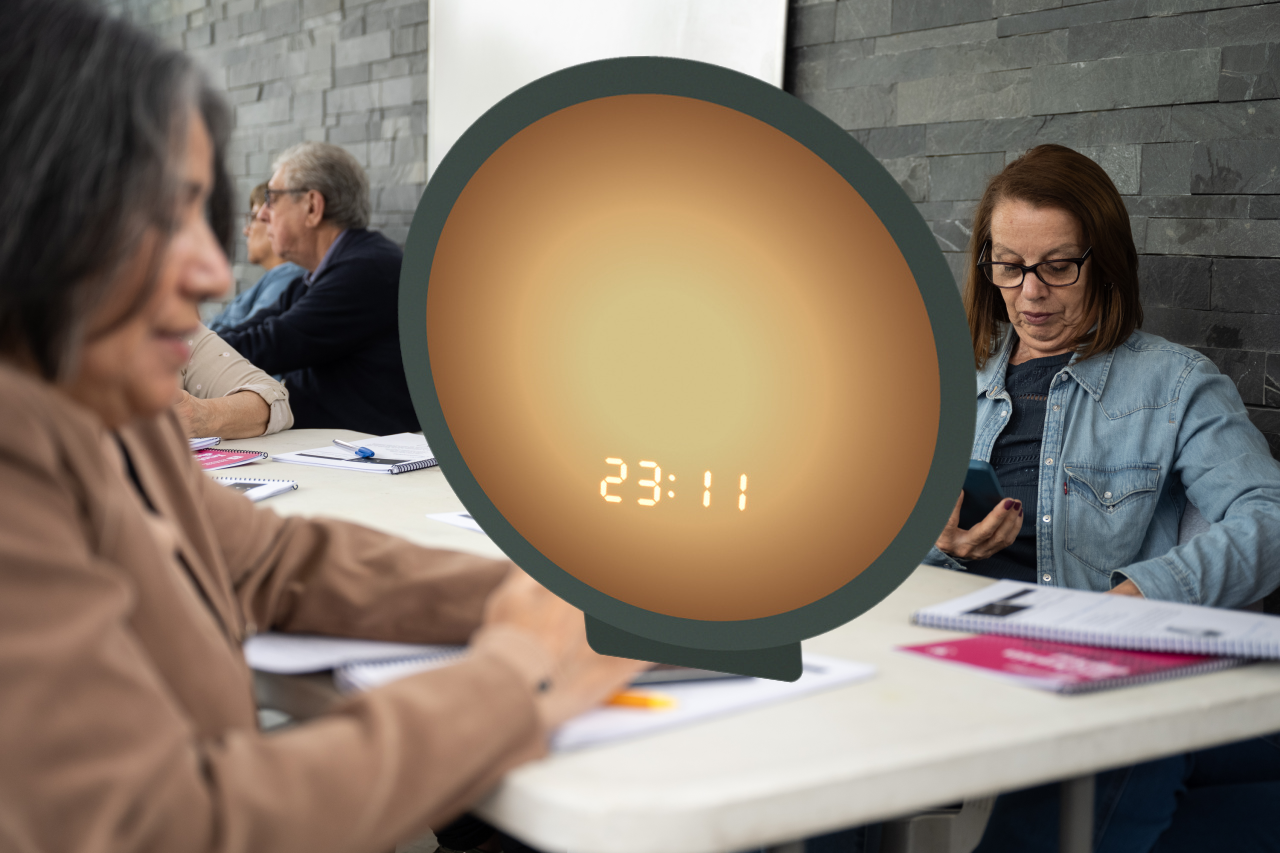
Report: {"hour": 23, "minute": 11}
